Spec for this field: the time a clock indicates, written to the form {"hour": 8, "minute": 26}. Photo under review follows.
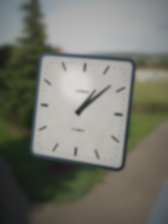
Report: {"hour": 1, "minute": 8}
